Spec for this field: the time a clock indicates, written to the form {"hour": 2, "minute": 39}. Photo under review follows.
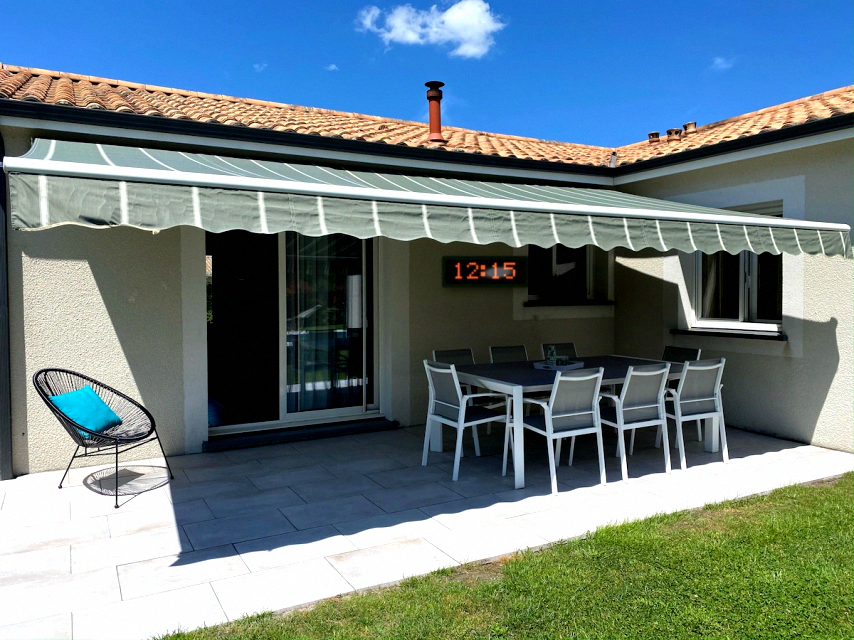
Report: {"hour": 12, "minute": 15}
